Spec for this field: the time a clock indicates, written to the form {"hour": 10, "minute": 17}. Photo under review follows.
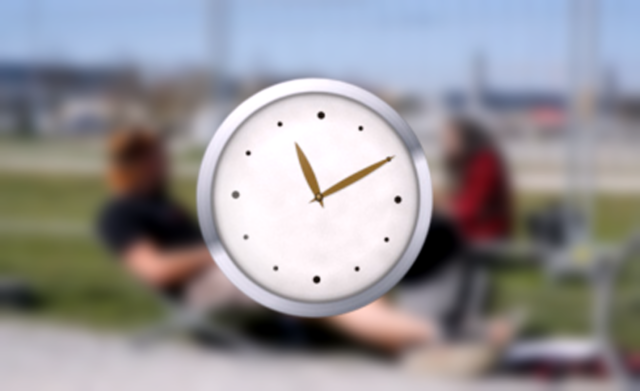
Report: {"hour": 11, "minute": 10}
